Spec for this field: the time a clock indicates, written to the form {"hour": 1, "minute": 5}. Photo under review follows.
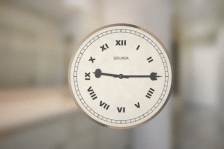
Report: {"hour": 9, "minute": 15}
